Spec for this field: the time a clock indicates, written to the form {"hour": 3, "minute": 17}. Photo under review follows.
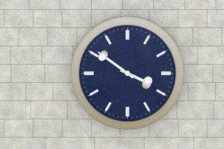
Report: {"hour": 3, "minute": 51}
